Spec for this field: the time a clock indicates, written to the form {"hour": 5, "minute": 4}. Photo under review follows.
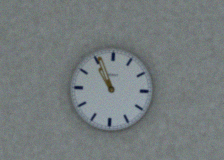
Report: {"hour": 10, "minute": 56}
